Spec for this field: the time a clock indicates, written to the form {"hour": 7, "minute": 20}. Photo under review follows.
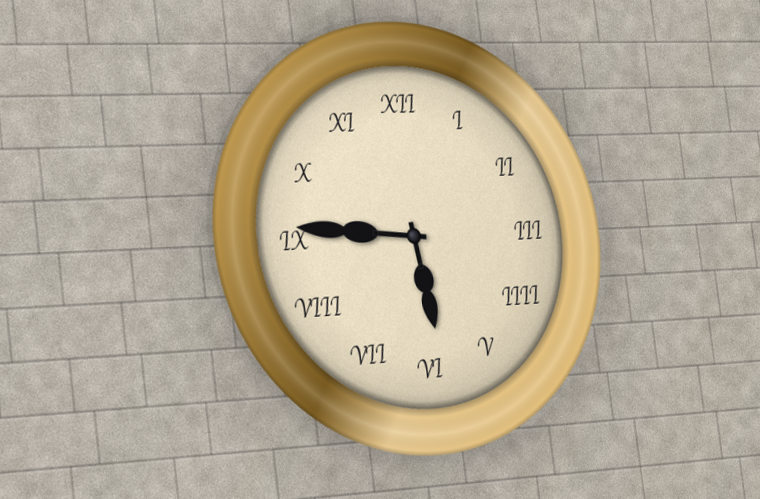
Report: {"hour": 5, "minute": 46}
